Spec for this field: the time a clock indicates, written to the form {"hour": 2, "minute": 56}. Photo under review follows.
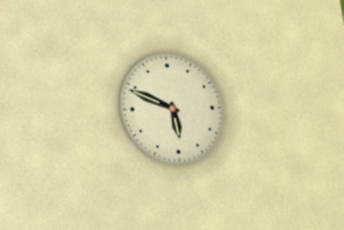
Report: {"hour": 5, "minute": 49}
